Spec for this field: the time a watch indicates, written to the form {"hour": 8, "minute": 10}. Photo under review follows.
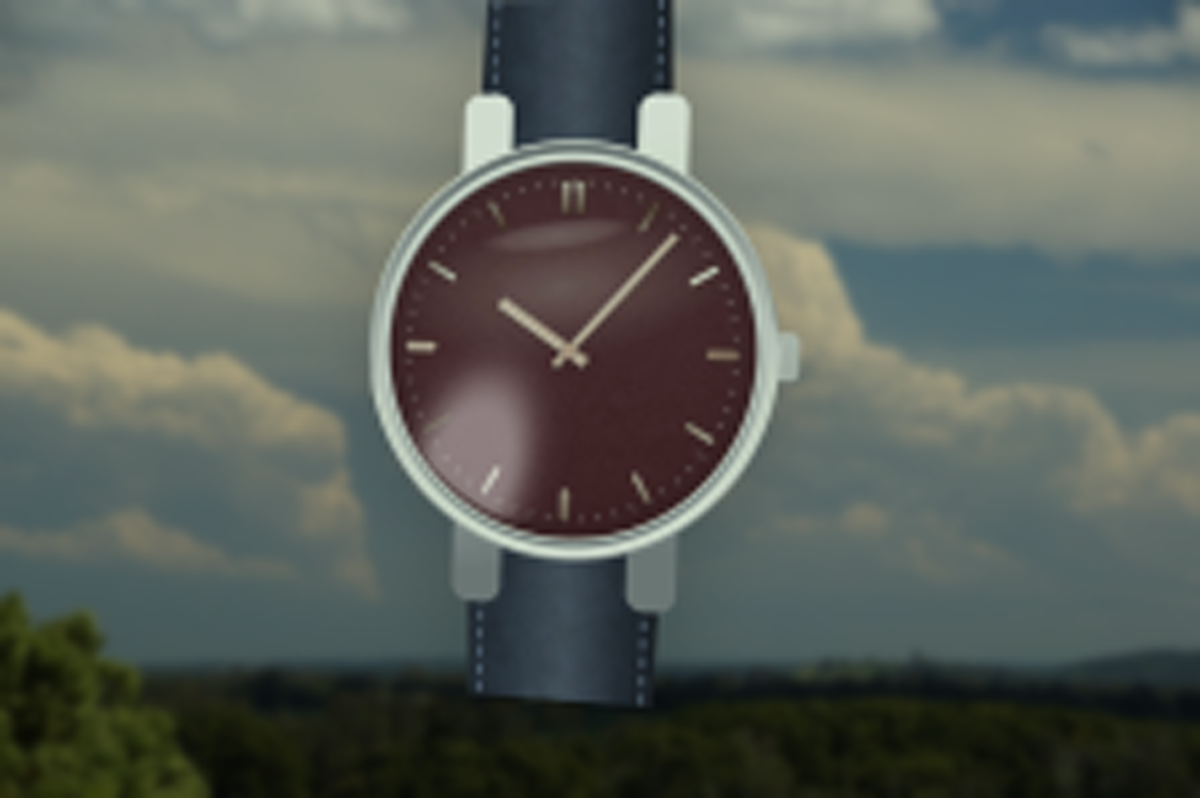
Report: {"hour": 10, "minute": 7}
